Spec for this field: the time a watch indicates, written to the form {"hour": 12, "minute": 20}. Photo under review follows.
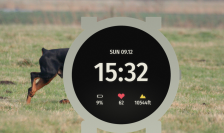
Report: {"hour": 15, "minute": 32}
